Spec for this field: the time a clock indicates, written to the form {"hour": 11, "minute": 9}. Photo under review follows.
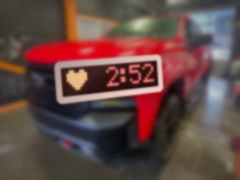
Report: {"hour": 2, "minute": 52}
